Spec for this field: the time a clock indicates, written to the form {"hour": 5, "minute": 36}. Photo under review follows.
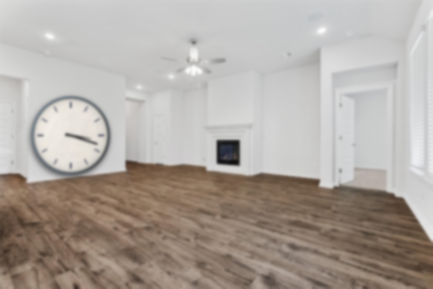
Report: {"hour": 3, "minute": 18}
